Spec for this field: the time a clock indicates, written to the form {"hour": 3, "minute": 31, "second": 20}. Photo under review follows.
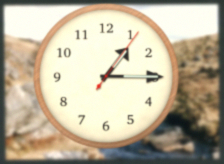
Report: {"hour": 1, "minute": 15, "second": 6}
